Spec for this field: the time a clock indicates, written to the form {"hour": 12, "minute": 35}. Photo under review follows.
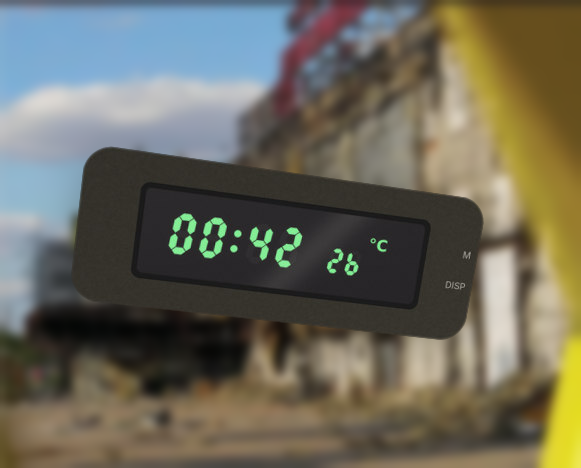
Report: {"hour": 0, "minute": 42}
